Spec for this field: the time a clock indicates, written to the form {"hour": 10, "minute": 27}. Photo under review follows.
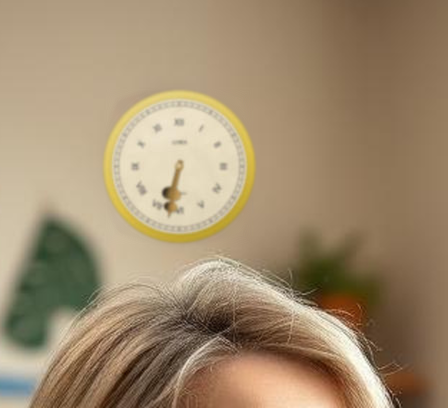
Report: {"hour": 6, "minute": 32}
